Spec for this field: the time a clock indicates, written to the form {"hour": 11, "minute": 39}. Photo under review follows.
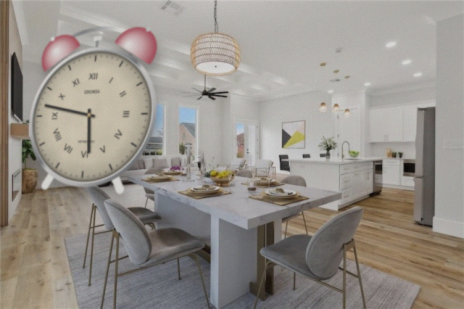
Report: {"hour": 5, "minute": 47}
